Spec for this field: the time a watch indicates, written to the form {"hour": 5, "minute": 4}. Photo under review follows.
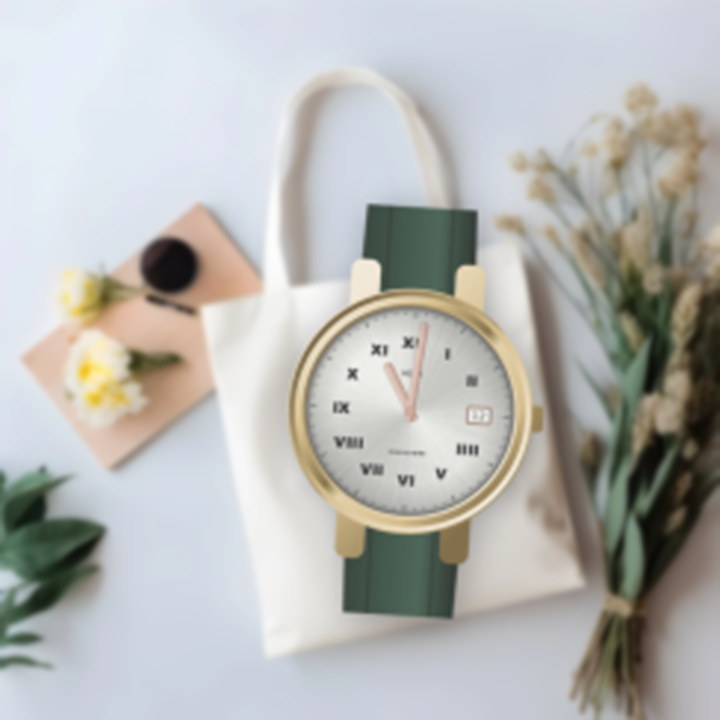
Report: {"hour": 11, "minute": 1}
